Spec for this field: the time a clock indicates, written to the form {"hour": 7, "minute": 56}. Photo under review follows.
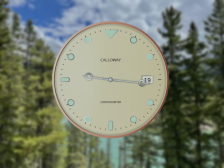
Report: {"hour": 9, "minute": 16}
